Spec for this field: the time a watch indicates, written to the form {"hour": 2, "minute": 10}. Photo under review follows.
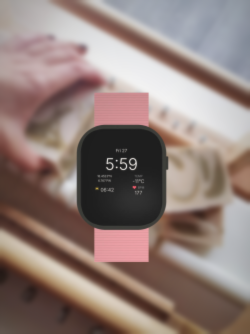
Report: {"hour": 5, "minute": 59}
